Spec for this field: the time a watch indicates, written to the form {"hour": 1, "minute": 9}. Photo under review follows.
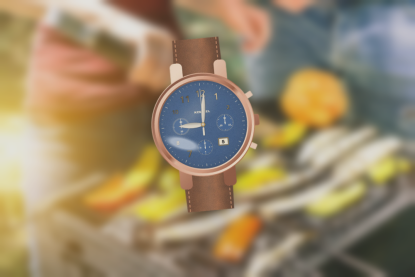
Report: {"hour": 9, "minute": 1}
